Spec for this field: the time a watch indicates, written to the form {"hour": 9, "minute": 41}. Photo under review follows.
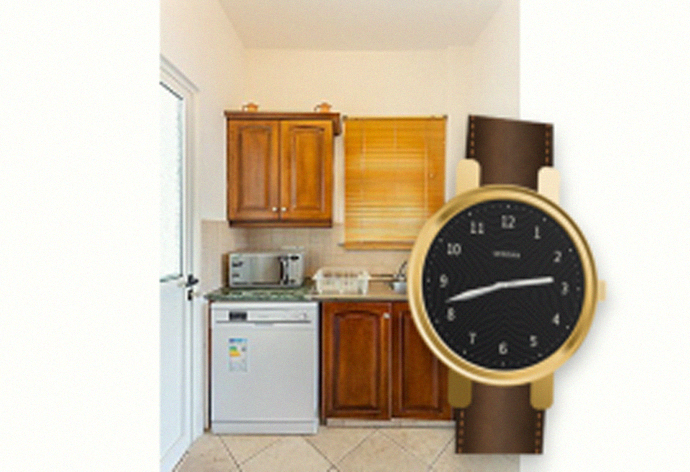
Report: {"hour": 2, "minute": 42}
